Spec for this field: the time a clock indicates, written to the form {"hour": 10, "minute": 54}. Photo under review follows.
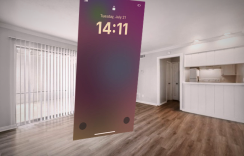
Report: {"hour": 14, "minute": 11}
